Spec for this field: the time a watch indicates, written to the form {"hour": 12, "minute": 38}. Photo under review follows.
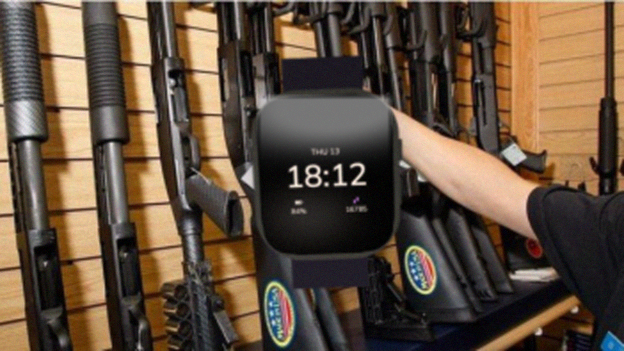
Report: {"hour": 18, "minute": 12}
